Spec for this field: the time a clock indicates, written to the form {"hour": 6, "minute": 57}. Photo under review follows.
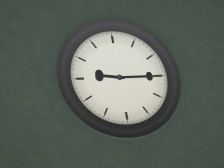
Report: {"hour": 9, "minute": 15}
